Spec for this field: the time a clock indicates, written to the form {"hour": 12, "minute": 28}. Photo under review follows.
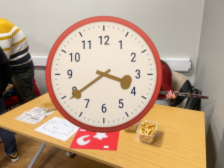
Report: {"hour": 3, "minute": 39}
